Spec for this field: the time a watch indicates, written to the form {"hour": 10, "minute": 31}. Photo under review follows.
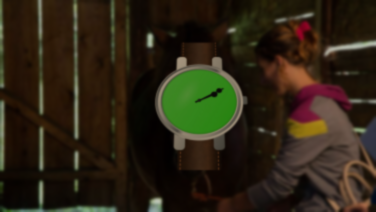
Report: {"hour": 2, "minute": 10}
